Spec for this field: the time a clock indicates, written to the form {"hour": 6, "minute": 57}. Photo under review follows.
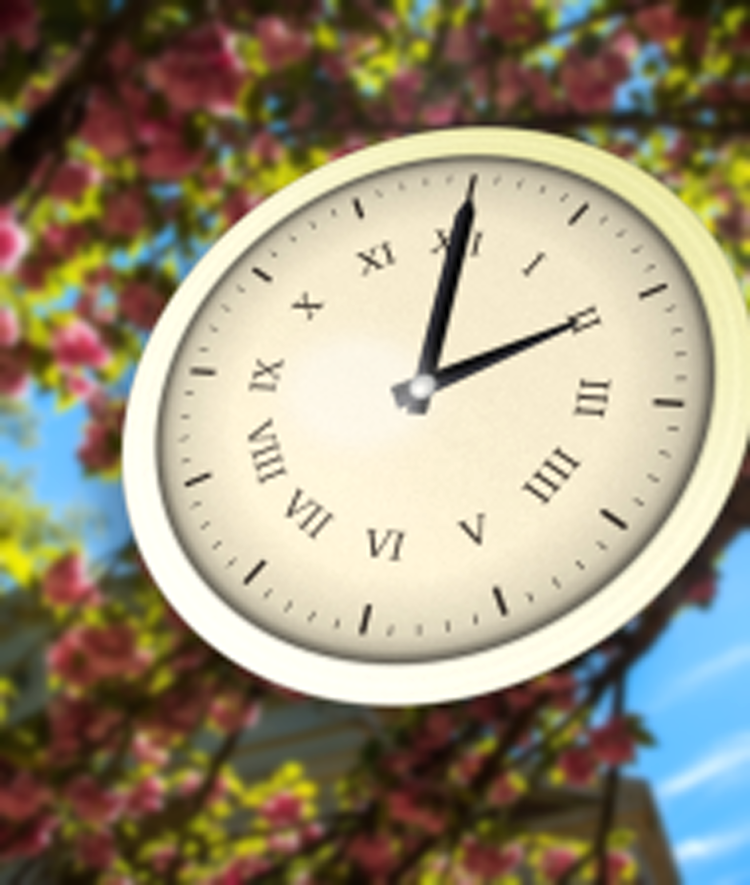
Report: {"hour": 2, "minute": 0}
